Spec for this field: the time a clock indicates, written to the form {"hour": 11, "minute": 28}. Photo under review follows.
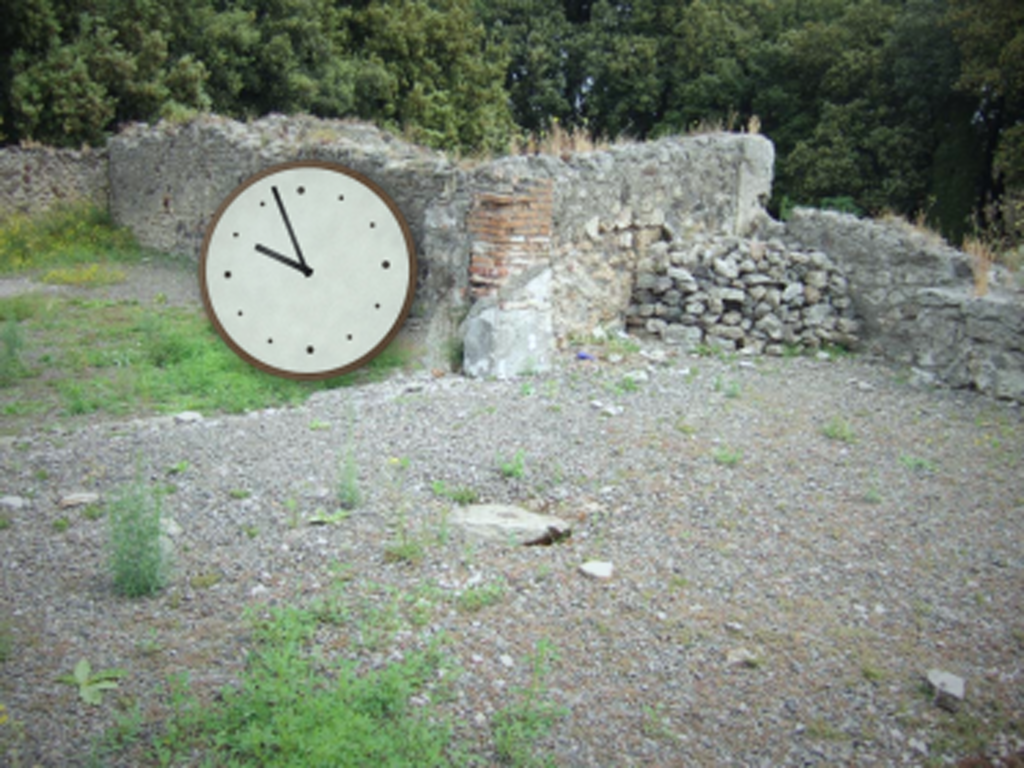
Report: {"hour": 9, "minute": 57}
